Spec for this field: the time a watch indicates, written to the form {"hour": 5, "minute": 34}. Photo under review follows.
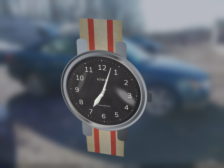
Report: {"hour": 7, "minute": 3}
